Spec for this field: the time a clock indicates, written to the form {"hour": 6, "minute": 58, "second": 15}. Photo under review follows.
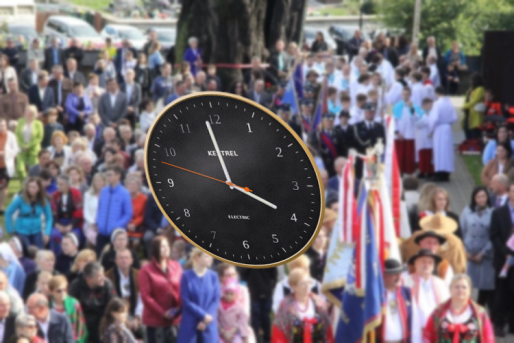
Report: {"hour": 3, "minute": 58, "second": 48}
